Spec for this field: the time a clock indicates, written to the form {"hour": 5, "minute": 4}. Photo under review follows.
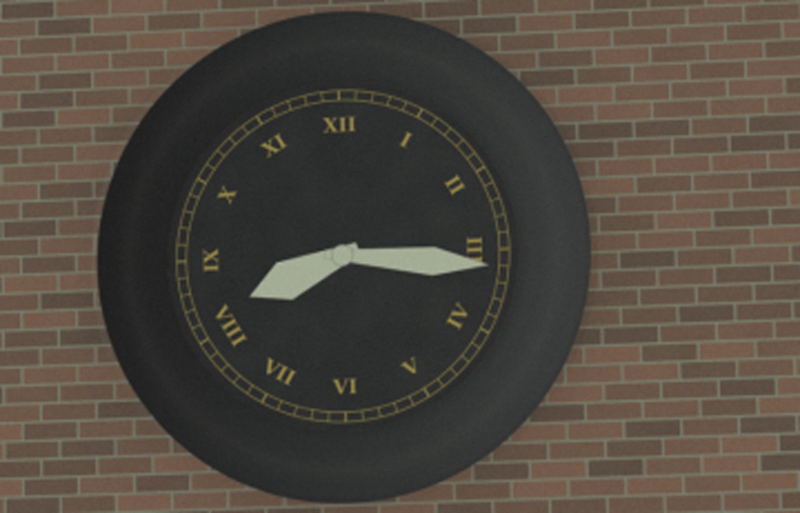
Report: {"hour": 8, "minute": 16}
